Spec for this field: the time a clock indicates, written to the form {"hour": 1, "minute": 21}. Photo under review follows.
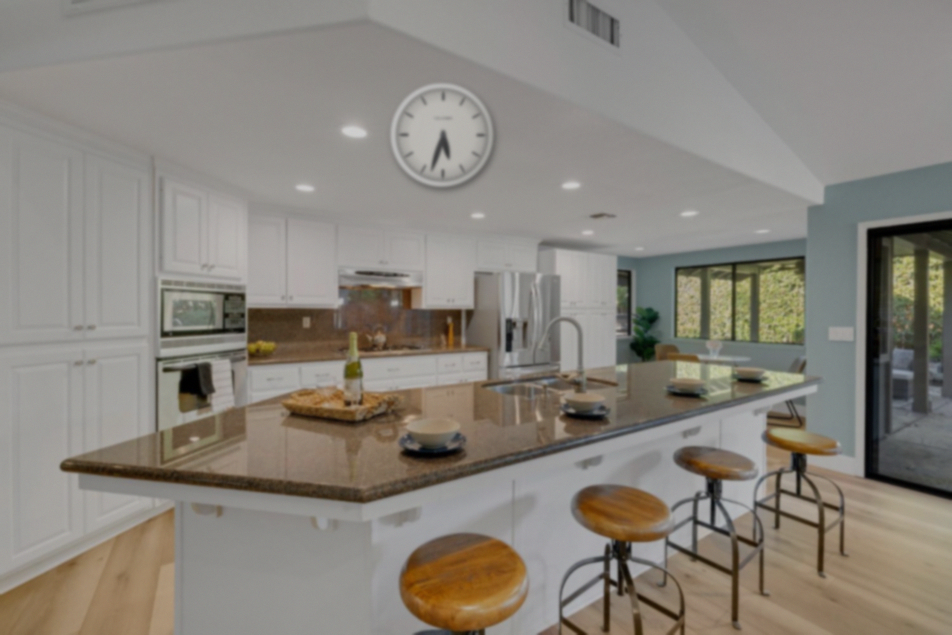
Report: {"hour": 5, "minute": 33}
